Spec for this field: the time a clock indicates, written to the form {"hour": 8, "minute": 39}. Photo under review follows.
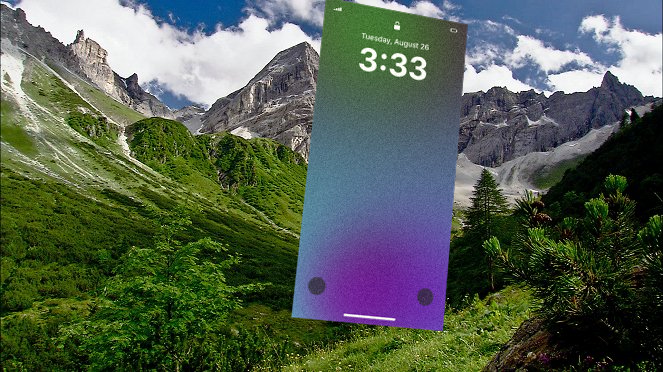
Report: {"hour": 3, "minute": 33}
